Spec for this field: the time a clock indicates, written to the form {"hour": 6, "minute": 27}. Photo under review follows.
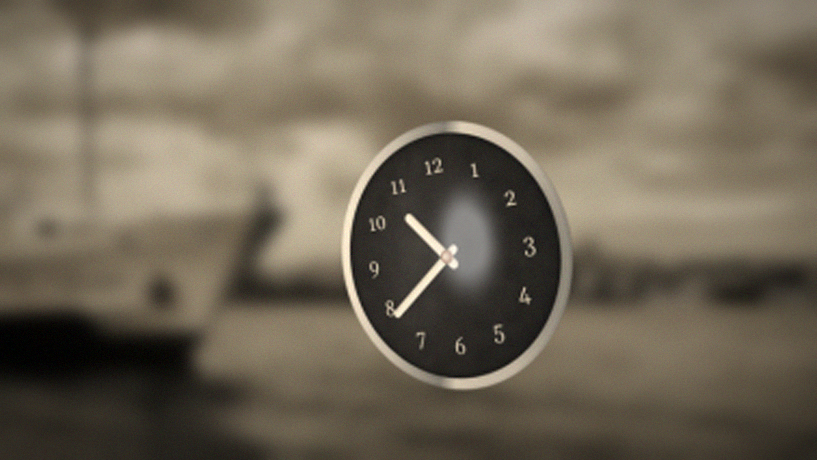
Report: {"hour": 10, "minute": 39}
